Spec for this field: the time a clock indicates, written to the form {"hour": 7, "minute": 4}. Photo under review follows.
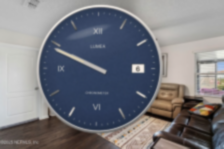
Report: {"hour": 9, "minute": 49}
